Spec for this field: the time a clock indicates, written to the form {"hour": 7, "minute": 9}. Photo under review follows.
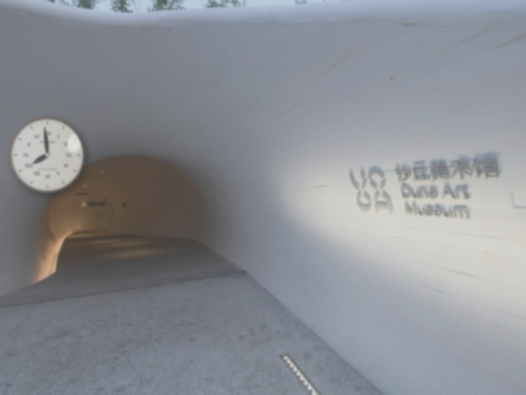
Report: {"hour": 7, "minute": 59}
